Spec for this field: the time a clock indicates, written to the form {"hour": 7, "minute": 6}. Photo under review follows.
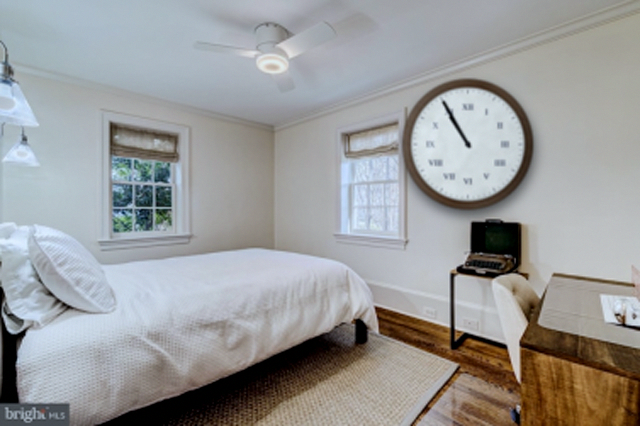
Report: {"hour": 10, "minute": 55}
